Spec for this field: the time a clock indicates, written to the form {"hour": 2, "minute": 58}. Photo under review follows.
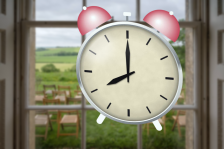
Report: {"hour": 8, "minute": 0}
